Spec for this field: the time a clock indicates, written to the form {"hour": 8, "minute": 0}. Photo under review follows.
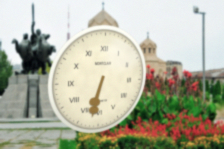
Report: {"hour": 6, "minute": 32}
